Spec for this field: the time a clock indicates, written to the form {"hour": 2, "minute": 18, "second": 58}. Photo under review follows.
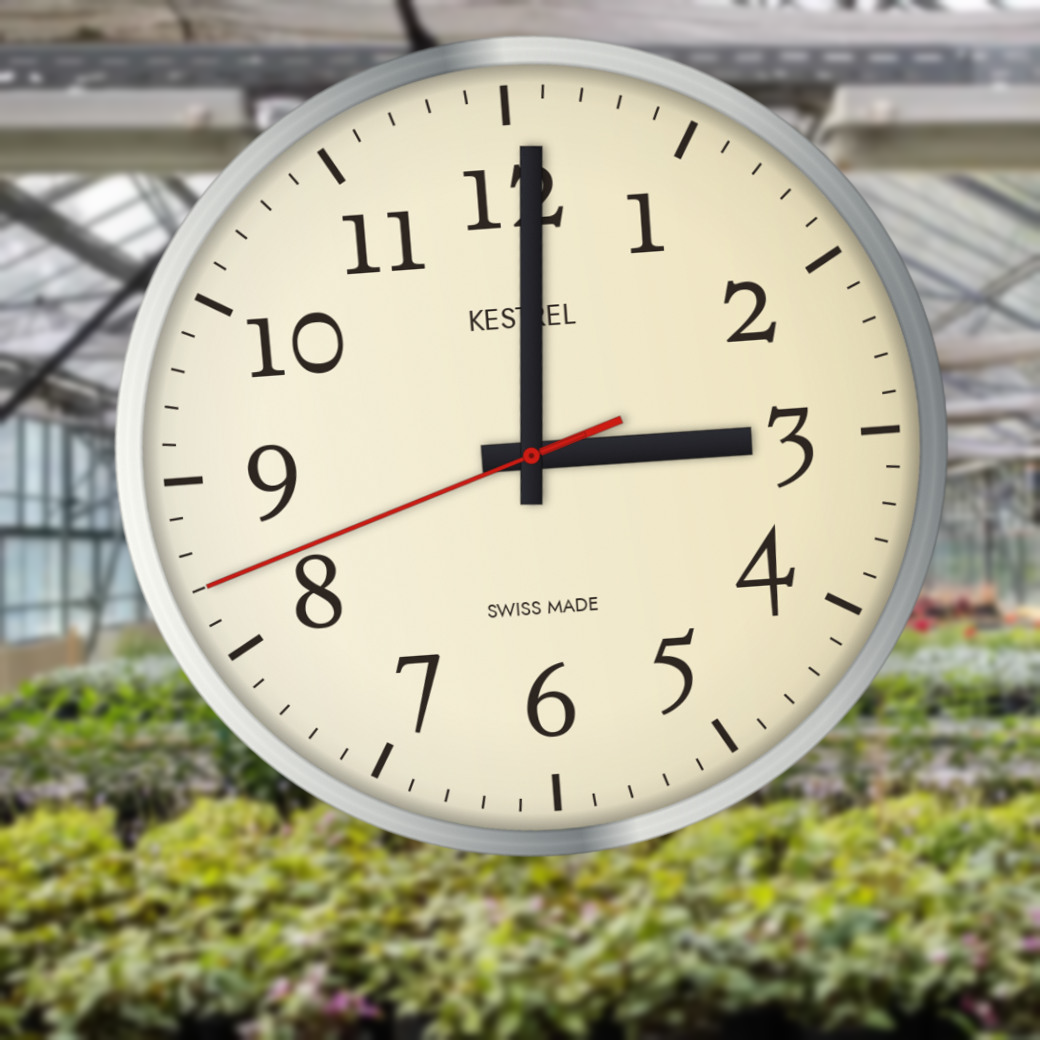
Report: {"hour": 3, "minute": 0, "second": 42}
